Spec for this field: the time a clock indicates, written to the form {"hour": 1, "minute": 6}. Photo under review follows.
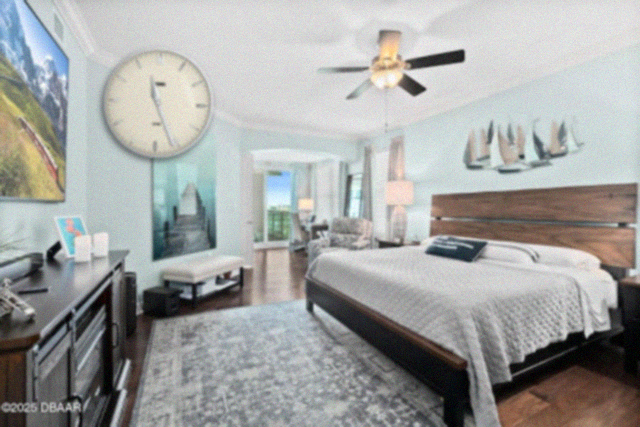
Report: {"hour": 11, "minute": 26}
